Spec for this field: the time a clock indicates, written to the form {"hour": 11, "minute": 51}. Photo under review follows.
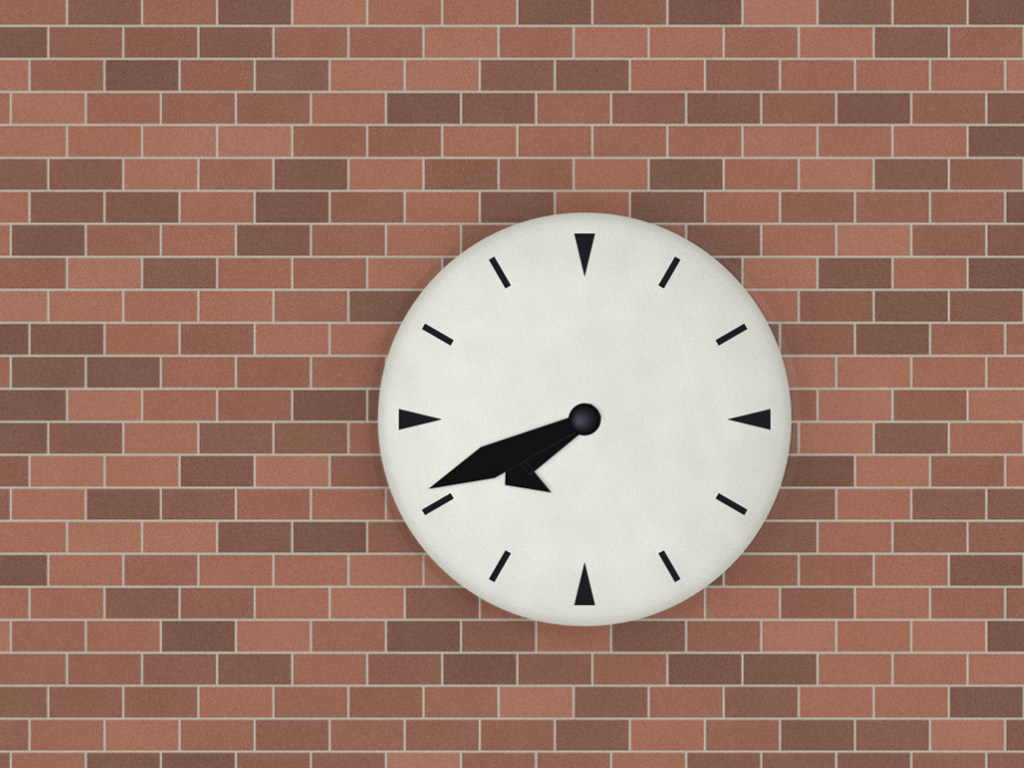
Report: {"hour": 7, "minute": 41}
